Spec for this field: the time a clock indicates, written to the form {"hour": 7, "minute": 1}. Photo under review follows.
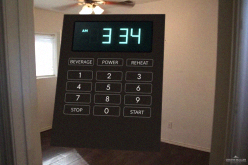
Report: {"hour": 3, "minute": 34}
